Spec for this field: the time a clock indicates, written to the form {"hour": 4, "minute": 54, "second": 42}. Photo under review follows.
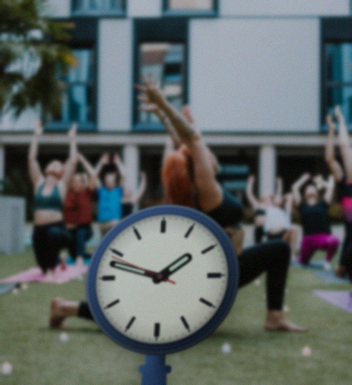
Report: {"hour": 1, "minute": 47, "second": 49}
